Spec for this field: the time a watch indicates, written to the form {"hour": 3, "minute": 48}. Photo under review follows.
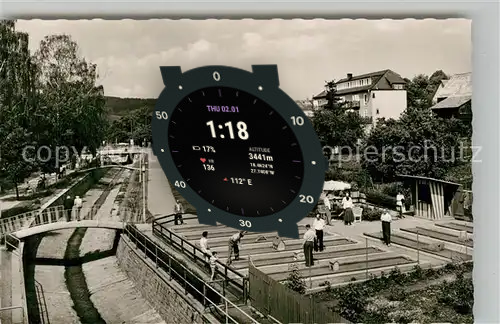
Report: {"hour": 1, "minute": 18}
